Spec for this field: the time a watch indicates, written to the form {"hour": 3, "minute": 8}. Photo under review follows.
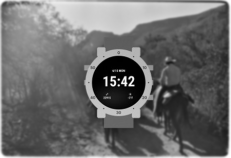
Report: {"hour": 15, "minute": 42}
